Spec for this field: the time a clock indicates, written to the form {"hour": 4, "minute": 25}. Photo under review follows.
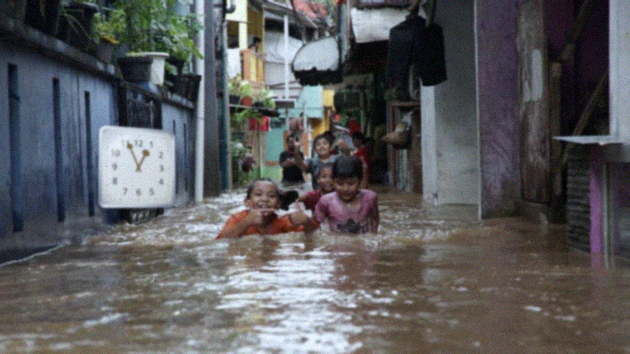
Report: {"hour": 12, "minute": 56}
